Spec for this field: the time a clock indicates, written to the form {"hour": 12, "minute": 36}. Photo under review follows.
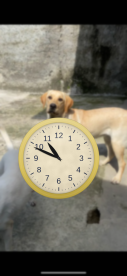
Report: {"hour": 10, "minute": 49}
